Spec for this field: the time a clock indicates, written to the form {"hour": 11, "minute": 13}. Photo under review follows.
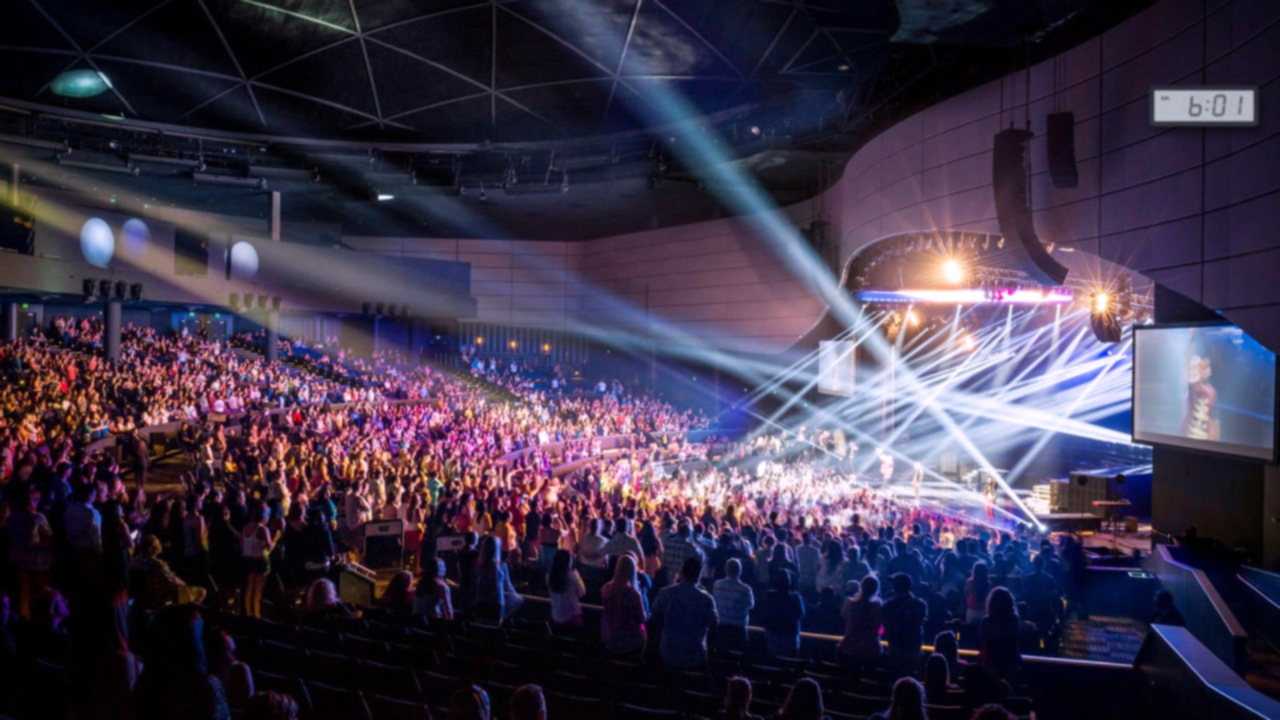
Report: {"hour": 6, "minute": 1}
